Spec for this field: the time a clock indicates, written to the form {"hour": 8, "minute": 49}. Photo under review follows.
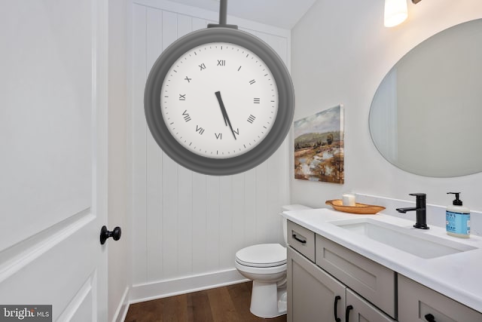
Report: {"hour": 5, "minute": 26}
